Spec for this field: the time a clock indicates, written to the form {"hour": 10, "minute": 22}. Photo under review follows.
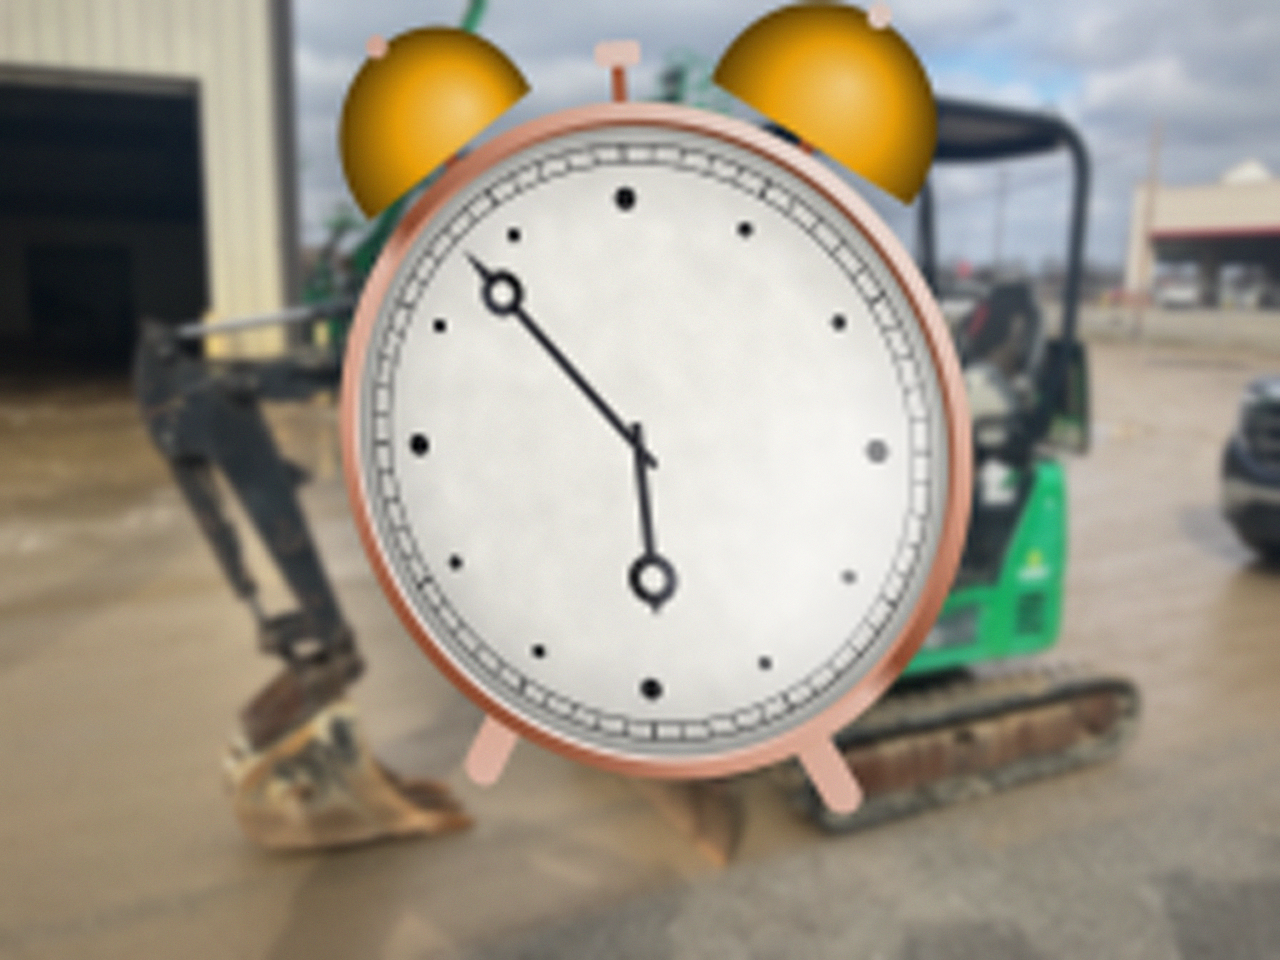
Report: {"hour": 5, "minute": 53}
